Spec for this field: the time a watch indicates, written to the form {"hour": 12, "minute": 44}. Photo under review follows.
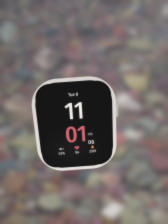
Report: {"hour": 11, "minute": 1}
